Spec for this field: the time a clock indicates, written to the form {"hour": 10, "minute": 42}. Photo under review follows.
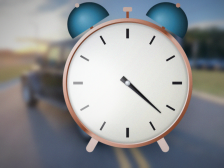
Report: {"hour": 4, "minute": 22}
